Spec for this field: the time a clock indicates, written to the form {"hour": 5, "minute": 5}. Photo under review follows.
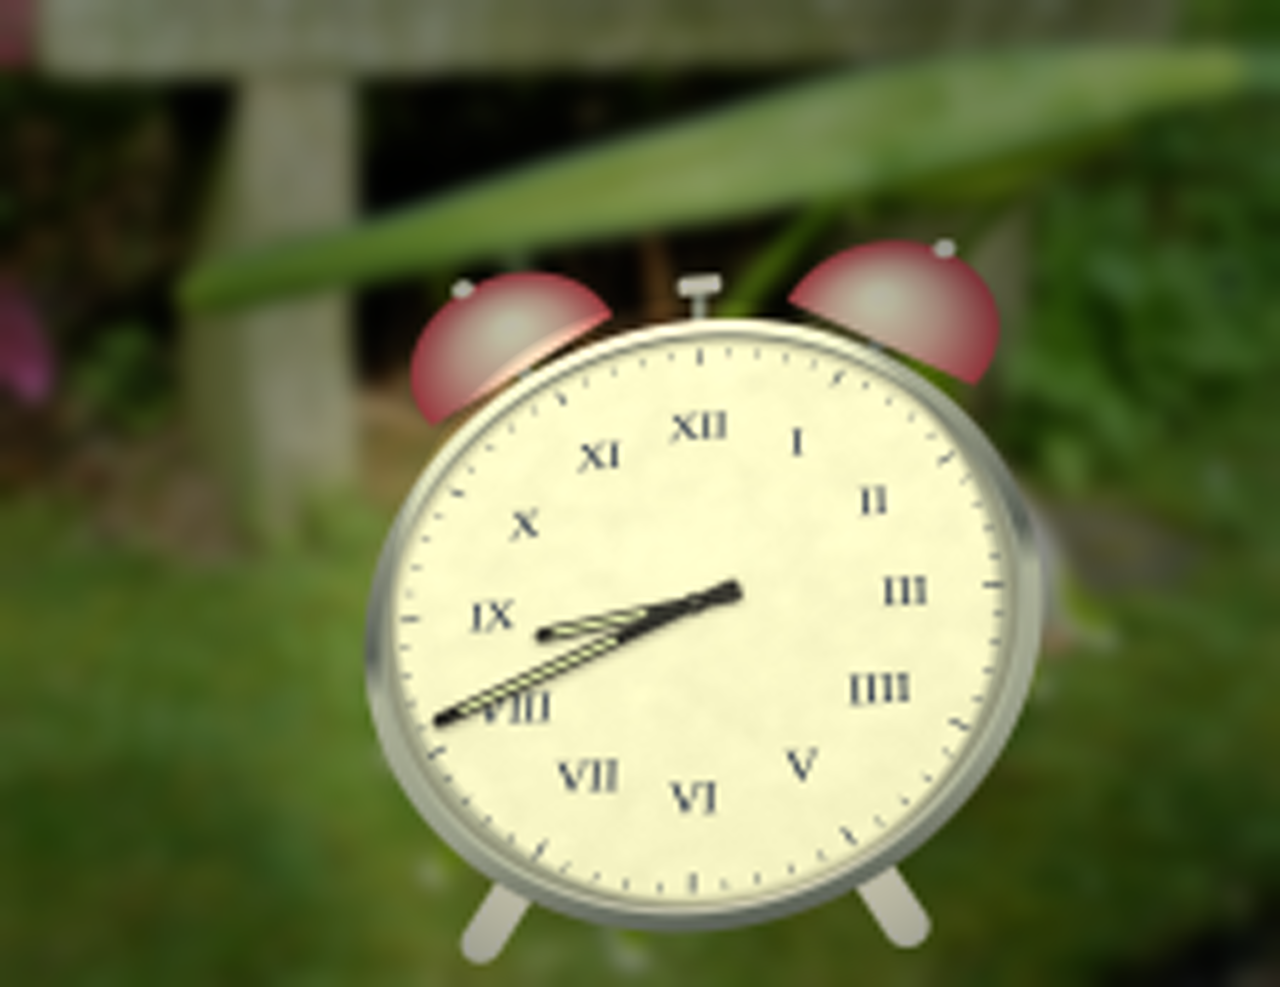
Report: {"hour": 8, "minute": 41}
